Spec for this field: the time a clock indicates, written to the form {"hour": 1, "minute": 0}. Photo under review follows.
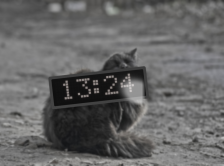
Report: {"hour": 13, "minute": 24}
